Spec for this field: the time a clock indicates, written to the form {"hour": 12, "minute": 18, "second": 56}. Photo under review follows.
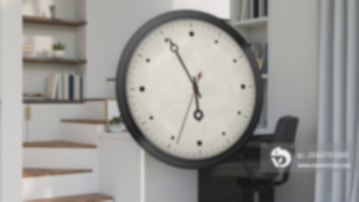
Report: {"hour": 5, "minute": 55, "second": 34}
